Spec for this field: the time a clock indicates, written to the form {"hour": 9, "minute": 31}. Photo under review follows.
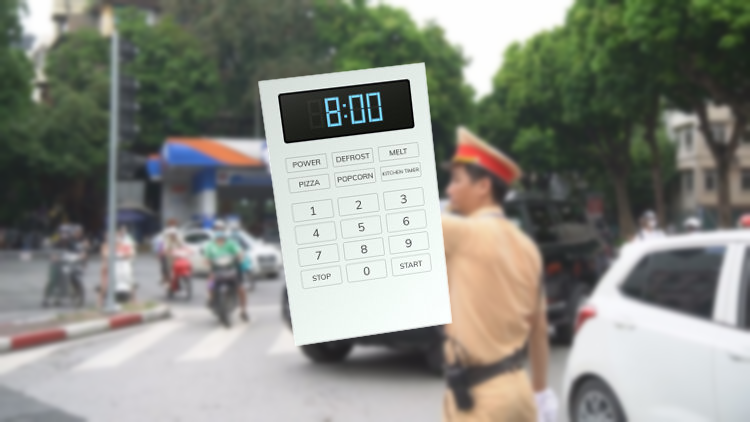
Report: {"hour": 8, "minute": 0}
